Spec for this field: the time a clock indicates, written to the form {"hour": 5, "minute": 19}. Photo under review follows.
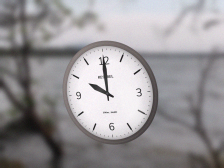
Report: {"hour": 10, "minute": 0}
